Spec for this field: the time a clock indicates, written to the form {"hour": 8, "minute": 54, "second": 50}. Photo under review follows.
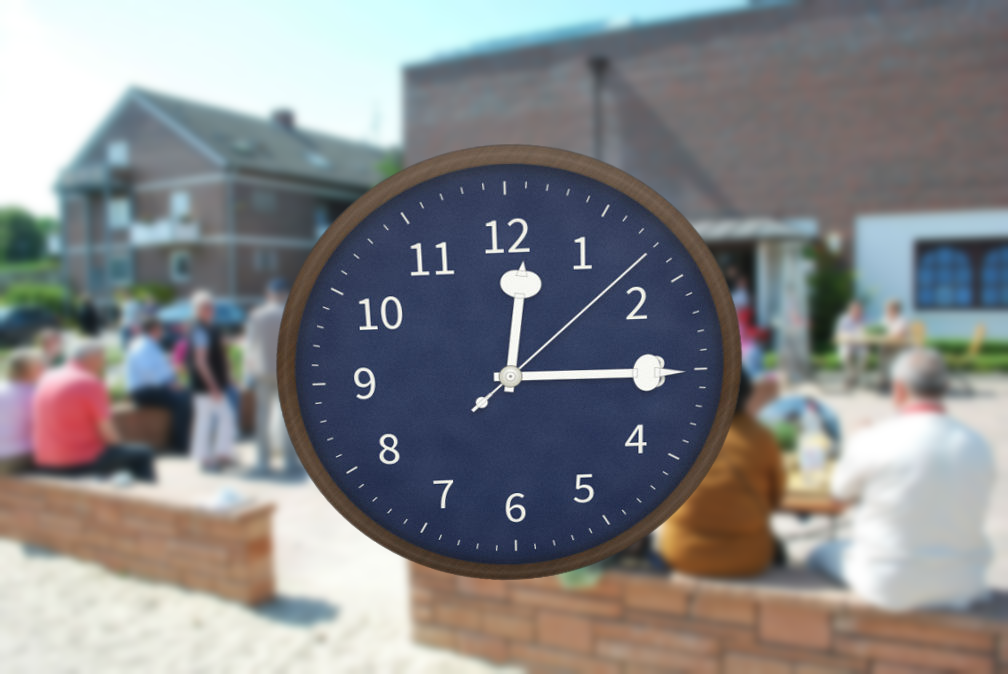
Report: {"hour": 12, "minute": 15, "second": 8}
